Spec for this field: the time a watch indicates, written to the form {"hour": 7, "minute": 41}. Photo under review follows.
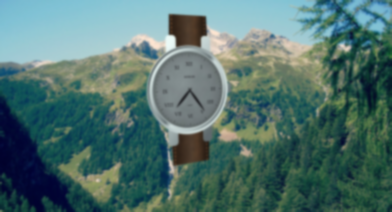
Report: {"hour": 7, "minute": 24}
